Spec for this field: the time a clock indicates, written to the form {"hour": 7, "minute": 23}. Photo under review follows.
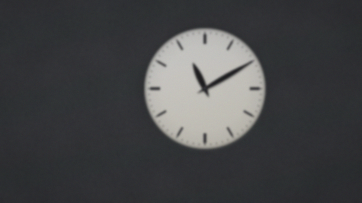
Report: {"hour": 11, "minute": 10}
